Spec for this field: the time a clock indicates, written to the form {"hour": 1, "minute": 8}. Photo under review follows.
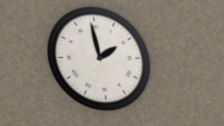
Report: {"hour": 1, "minute": 59}
